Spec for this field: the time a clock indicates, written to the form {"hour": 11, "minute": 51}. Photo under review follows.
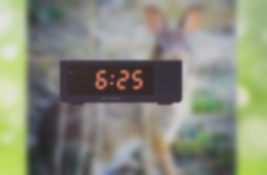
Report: {"hour": 6, "minute": 25}
